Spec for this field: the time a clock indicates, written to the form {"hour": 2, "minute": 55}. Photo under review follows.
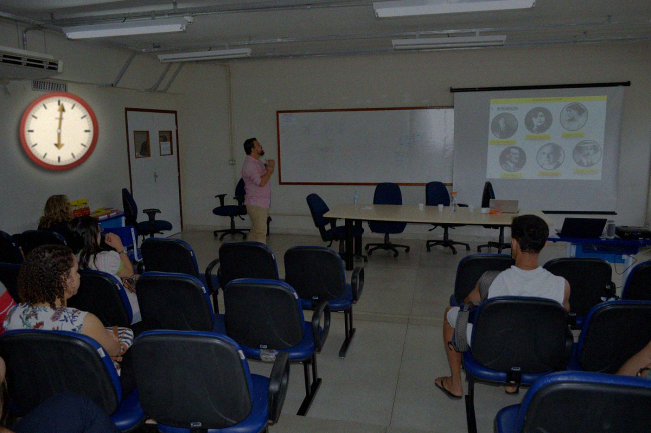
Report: {"hour": 6, "minute": 1}
